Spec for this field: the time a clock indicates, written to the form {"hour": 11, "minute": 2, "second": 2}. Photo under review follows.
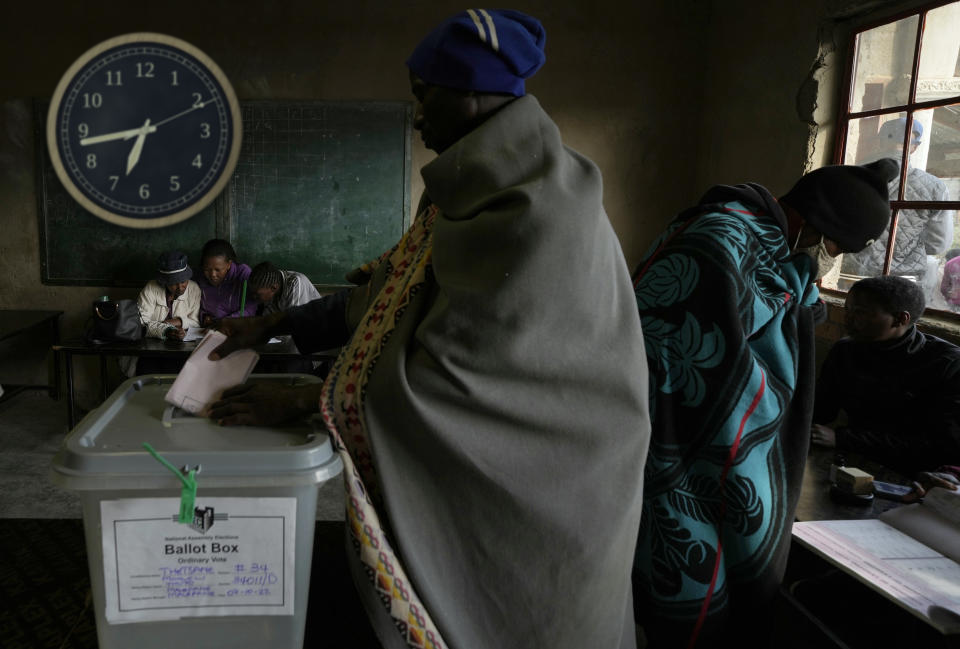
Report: {"hour": 6, "minute": 43, "second": 11}
